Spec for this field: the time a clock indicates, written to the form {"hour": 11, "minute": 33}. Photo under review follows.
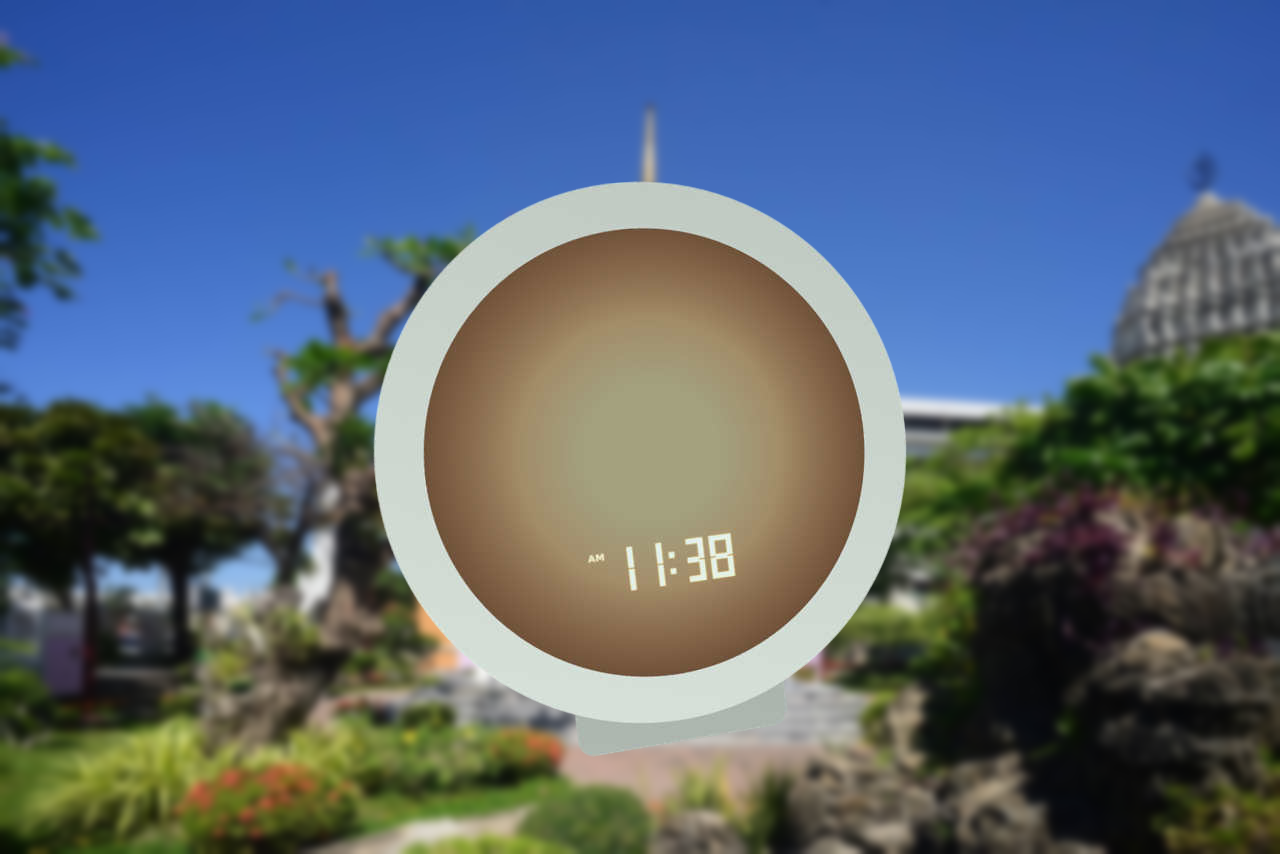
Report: {"hour": 11, "minute": 38}
